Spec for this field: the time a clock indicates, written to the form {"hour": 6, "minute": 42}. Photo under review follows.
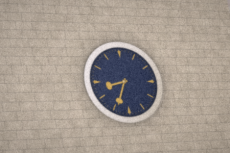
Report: {"hour": 8, "minute": 34}
